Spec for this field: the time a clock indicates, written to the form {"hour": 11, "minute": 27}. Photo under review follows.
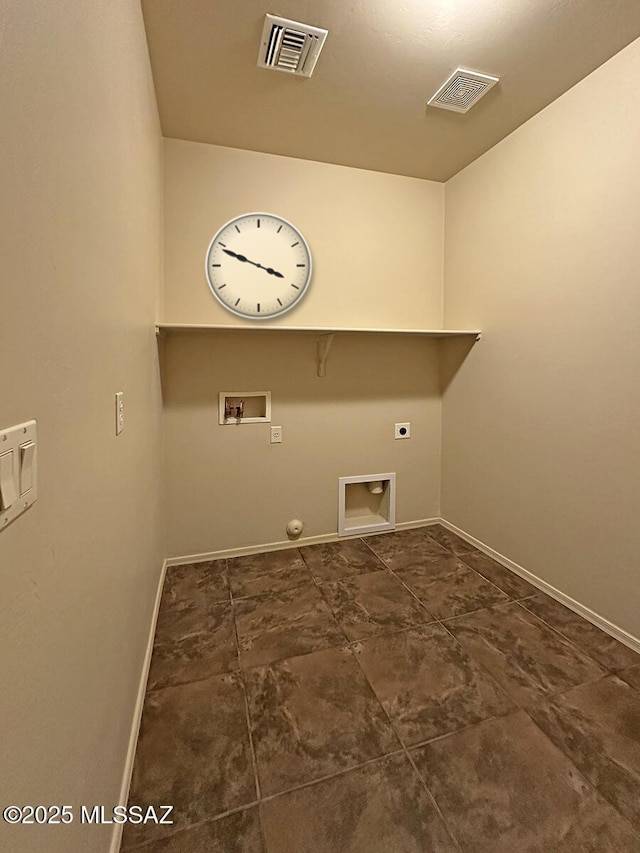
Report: {"hour": 3, "minute": 49}
